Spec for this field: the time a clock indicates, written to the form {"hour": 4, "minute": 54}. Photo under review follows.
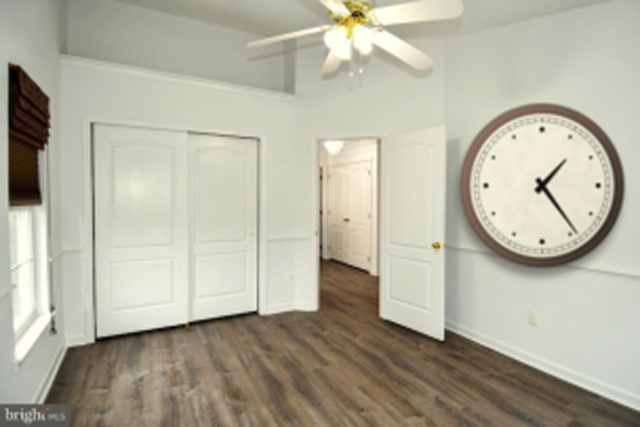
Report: {"hour": 1, "minute": 24}
